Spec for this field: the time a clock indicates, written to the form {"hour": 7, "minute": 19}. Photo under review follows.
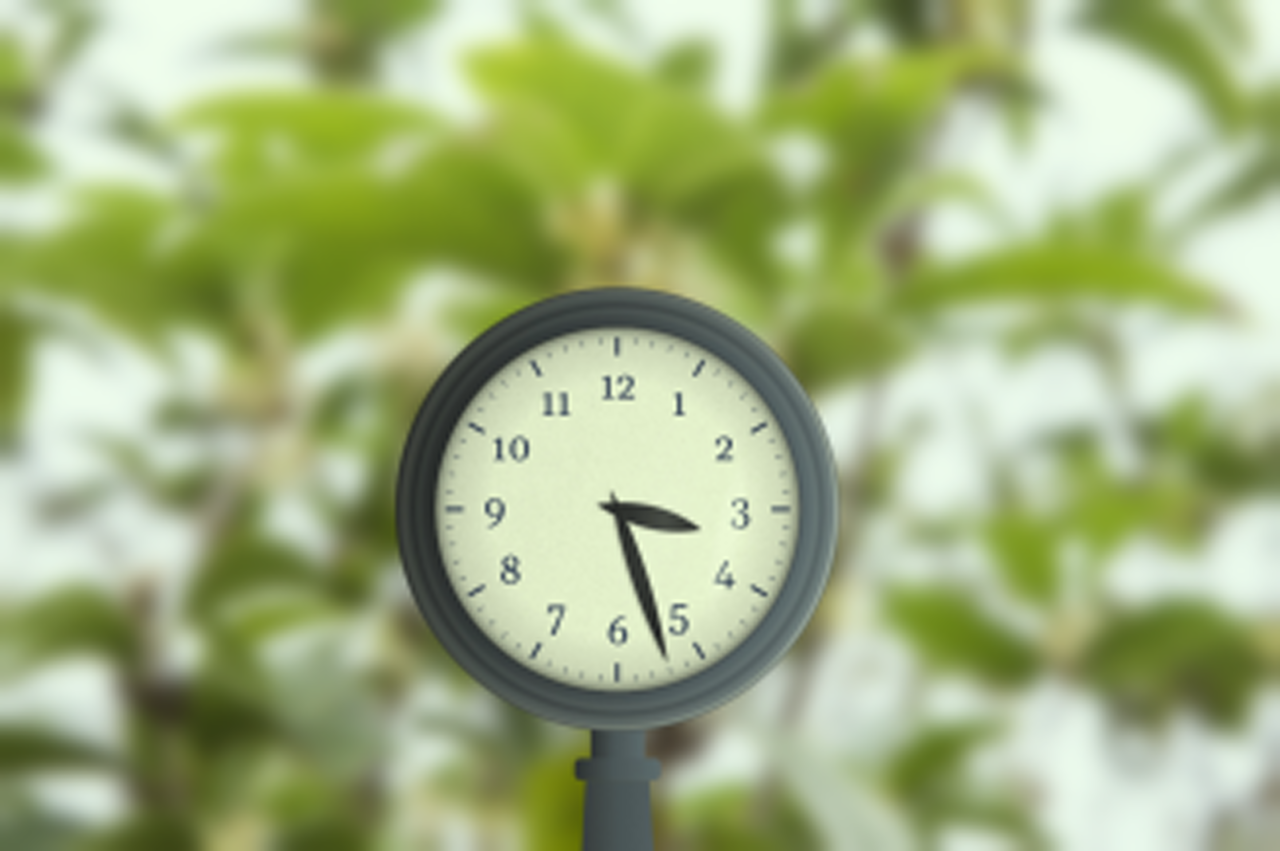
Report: {"hour": 3, "minute": 27}
